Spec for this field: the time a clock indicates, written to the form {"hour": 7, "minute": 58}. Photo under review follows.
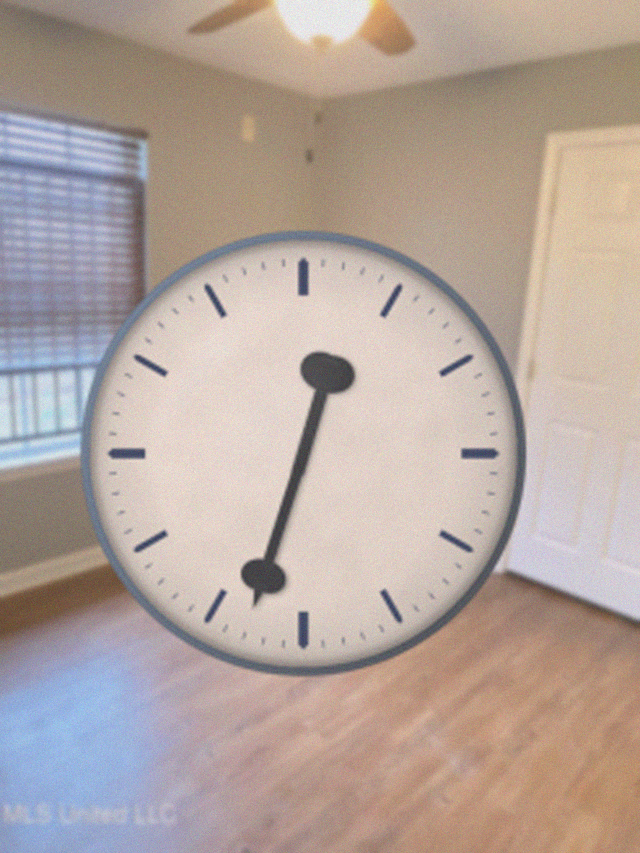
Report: {"hour": 12, "minute": 33}
